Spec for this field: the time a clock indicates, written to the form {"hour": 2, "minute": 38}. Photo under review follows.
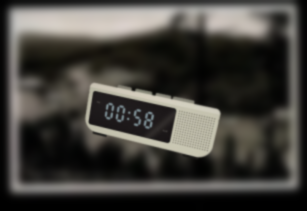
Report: {"hour": 0, "minute": 58}
